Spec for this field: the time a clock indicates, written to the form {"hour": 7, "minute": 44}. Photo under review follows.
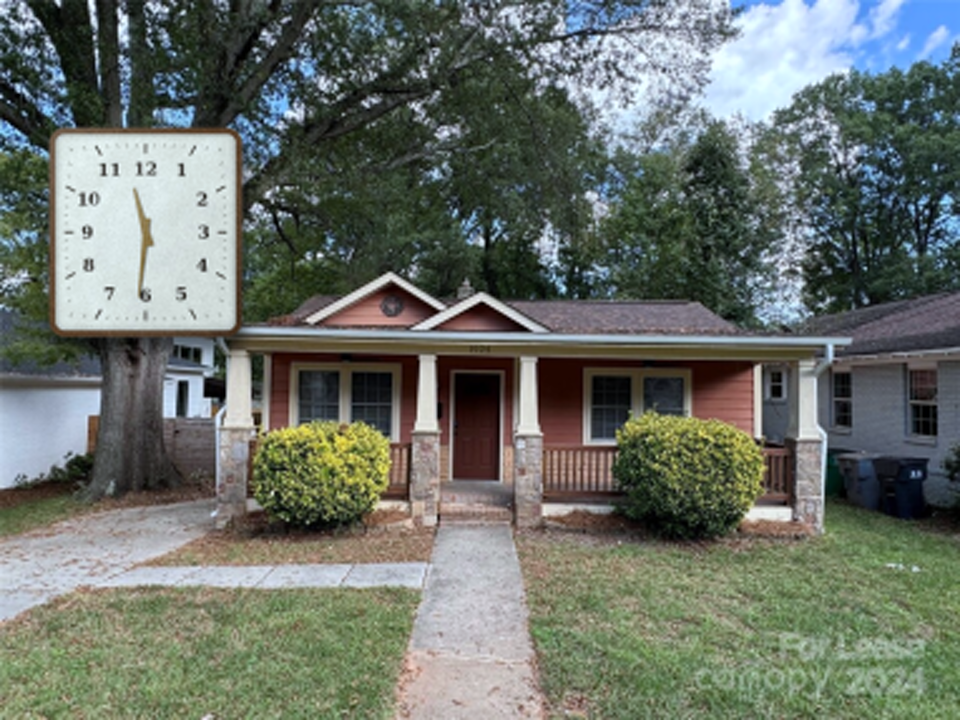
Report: {"hour": 11, "minute": 31}
